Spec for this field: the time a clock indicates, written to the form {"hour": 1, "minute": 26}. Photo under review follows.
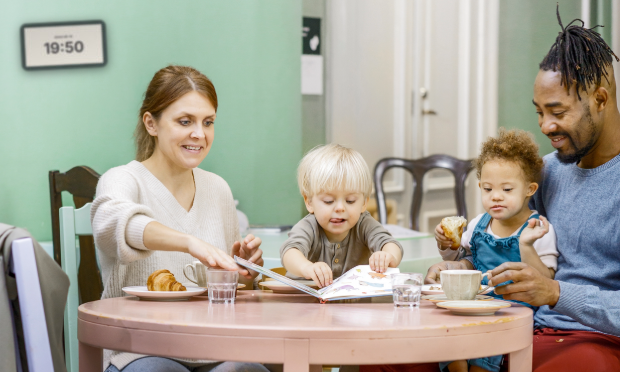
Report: {"hour": 19, "minute": 50}
